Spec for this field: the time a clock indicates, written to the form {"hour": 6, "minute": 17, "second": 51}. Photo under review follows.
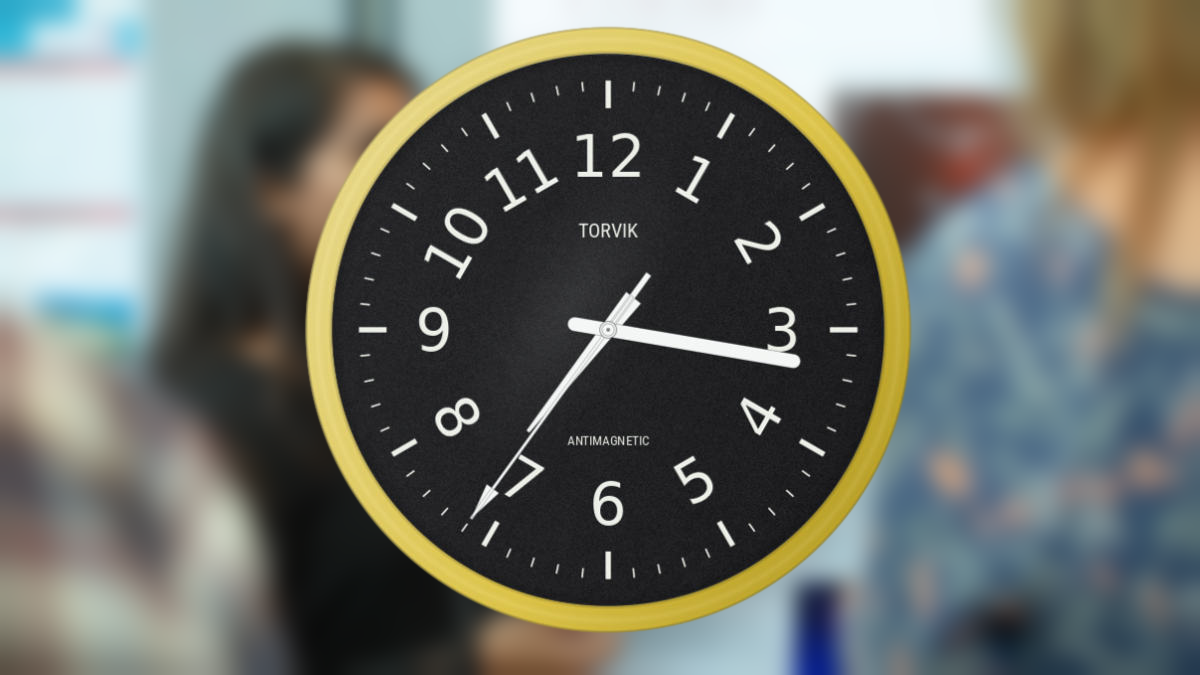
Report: {"hour": 7, "minute": 16, "second": 36}
